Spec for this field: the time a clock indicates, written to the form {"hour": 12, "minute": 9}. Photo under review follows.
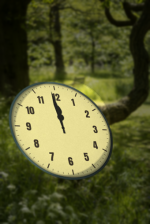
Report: {"hour": 11, "minute": 59}
